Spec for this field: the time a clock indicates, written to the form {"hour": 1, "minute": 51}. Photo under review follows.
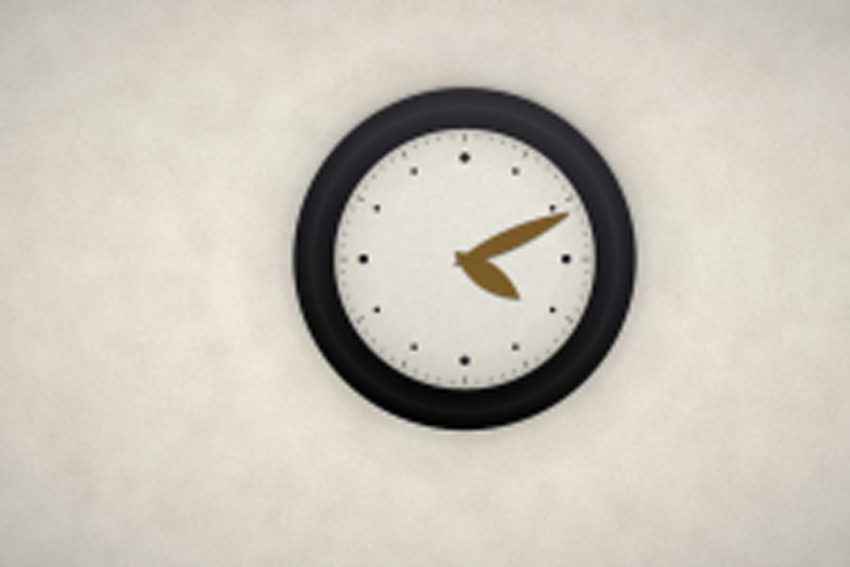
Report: {"hour": 4, "minute": 11}
